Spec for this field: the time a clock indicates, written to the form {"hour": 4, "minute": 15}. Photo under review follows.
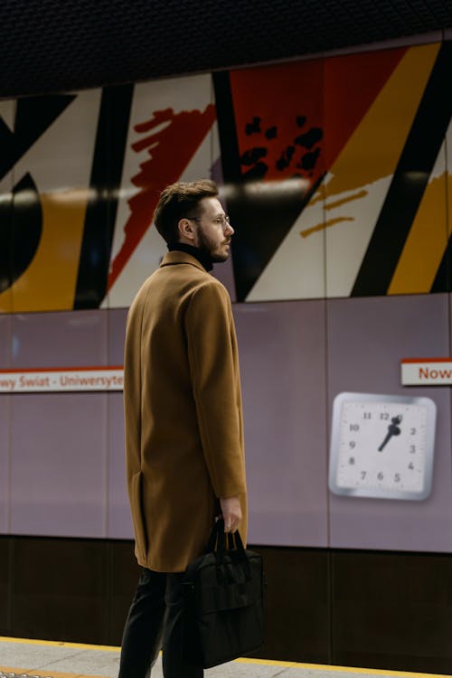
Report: {"hour": 1, "minute": 4}
